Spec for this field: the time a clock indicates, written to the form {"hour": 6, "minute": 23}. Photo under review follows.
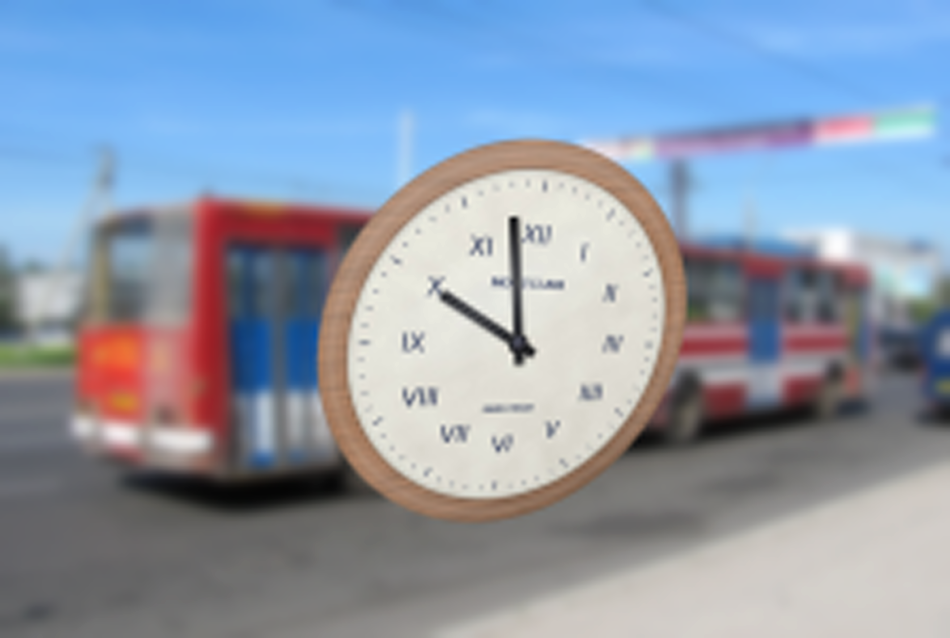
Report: {"hour": 9, "minute": 58}
